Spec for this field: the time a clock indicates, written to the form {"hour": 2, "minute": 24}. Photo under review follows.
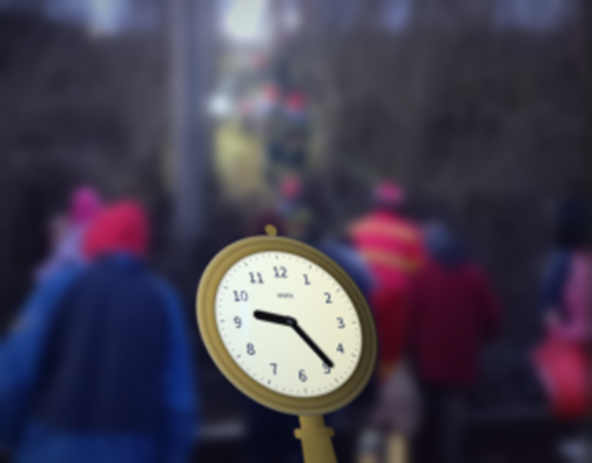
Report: {"hour": 9, "minute": 24}
